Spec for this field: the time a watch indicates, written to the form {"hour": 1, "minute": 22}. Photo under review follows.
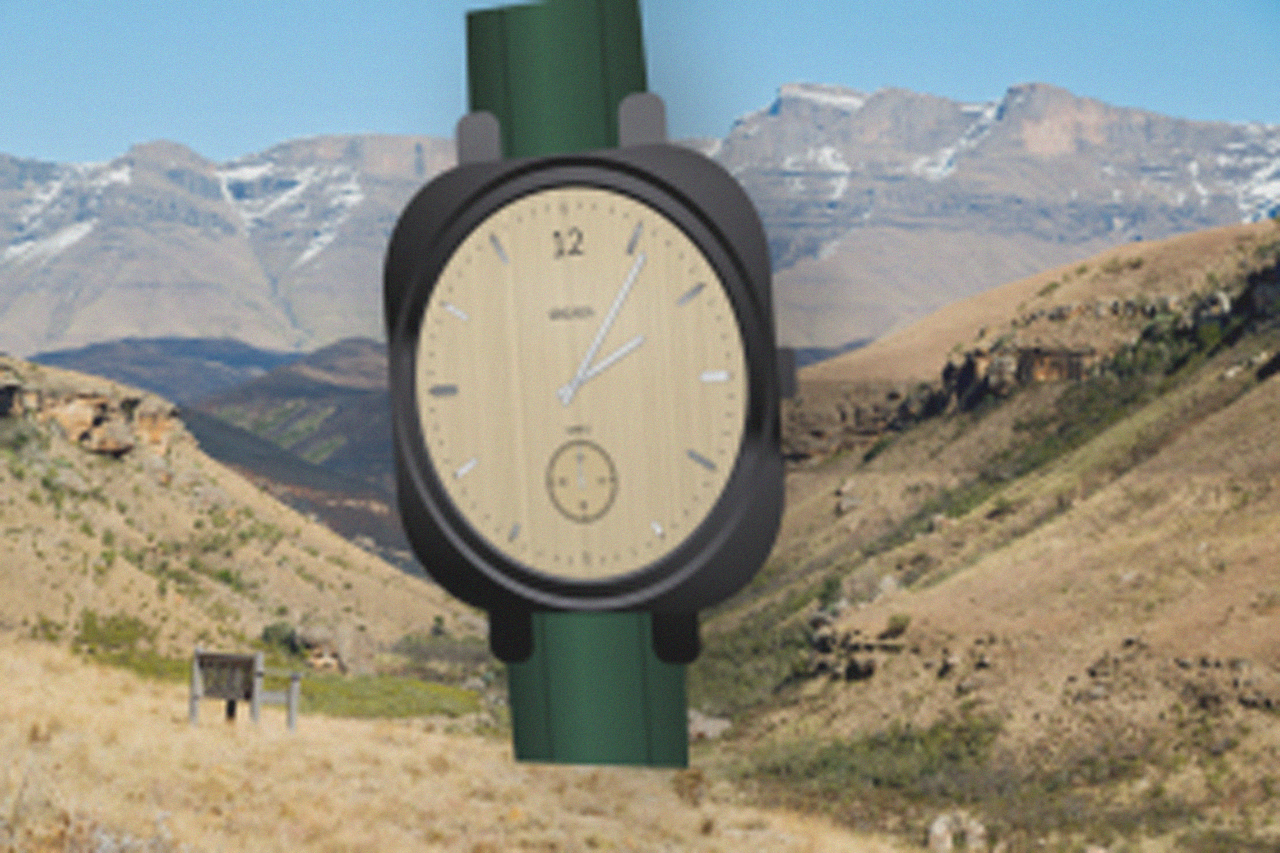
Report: {"hour": 2, "minute": 6}
